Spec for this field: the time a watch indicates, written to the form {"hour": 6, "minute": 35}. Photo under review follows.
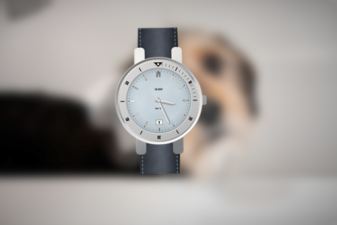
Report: {"hour": 3, "minute": 26}
